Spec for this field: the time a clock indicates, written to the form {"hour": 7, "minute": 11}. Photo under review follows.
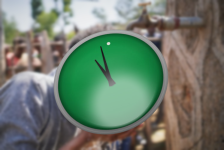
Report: {"hour": 10, "minute": 58}
